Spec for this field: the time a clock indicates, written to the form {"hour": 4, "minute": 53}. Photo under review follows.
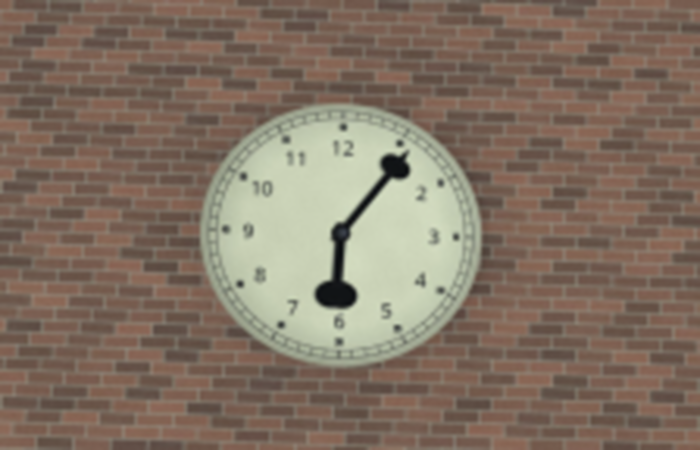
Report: {"hour": 6, "minute": 6}
